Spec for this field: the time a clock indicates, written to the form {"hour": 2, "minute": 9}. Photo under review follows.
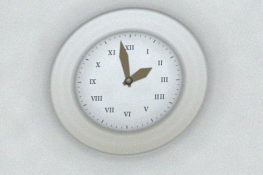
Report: {"hour": 1, "minute": 58}
